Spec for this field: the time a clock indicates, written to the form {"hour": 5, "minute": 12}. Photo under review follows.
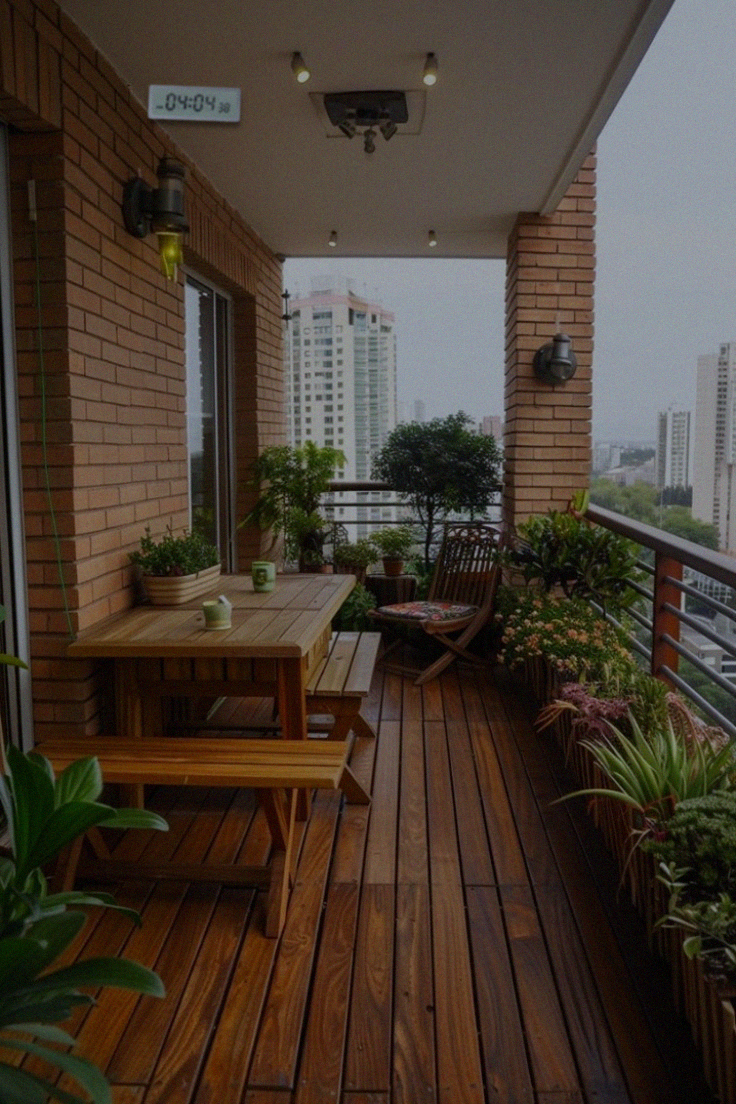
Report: {"hour": 4, "minute": 4}
